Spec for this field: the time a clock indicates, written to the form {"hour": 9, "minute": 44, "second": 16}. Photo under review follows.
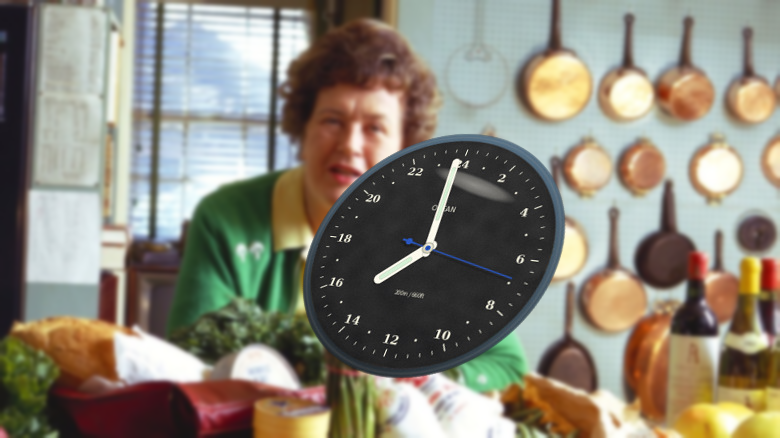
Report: {"hour": 14, "minute": 59, "second": 17}
